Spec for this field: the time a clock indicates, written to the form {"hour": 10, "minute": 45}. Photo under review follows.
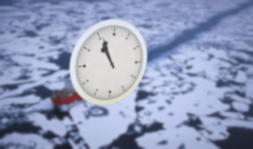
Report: {"hour": 10, "minute": 56}
